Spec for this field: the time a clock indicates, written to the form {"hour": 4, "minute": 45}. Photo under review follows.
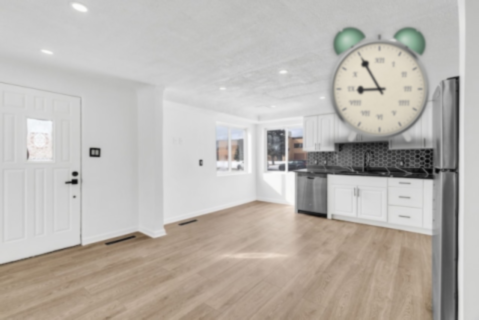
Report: {"hour": 8, "minute": 55}
